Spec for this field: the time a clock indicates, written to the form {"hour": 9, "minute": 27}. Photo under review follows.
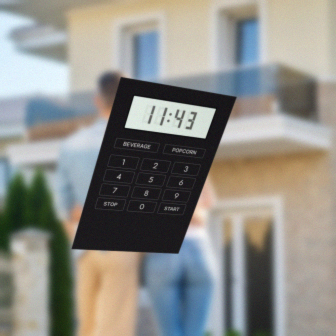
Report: {"hour": 11, "minute": 43}
